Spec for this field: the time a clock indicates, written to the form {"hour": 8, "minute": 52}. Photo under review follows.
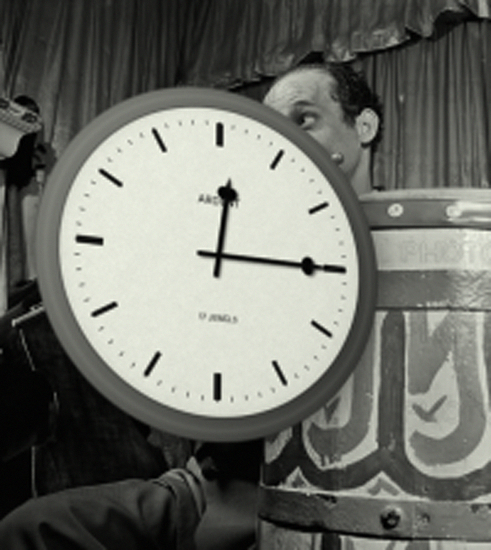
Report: {"hour": 12, "minute": 15}
